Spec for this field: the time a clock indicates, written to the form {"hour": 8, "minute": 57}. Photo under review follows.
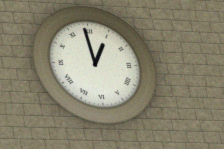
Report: {"hour": 12, "minute": 59}
